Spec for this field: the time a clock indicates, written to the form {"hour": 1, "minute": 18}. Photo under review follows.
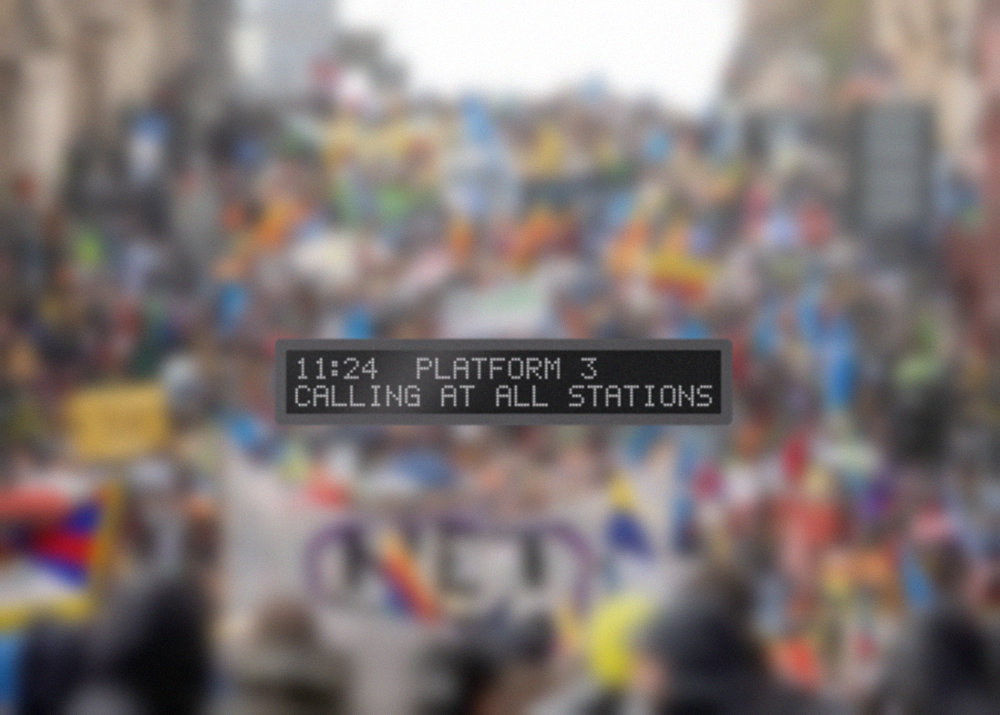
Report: {"hour": 11, "minute": 24}
